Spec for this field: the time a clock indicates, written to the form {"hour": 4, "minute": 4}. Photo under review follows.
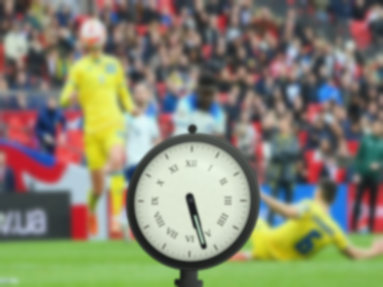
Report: {"hour": 5, "minute": 27}
